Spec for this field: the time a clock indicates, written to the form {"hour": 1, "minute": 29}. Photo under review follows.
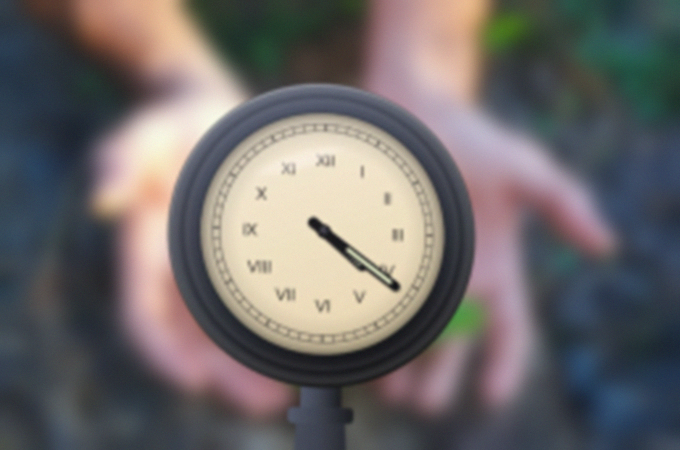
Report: {"hour": 4, "minute": 21}
